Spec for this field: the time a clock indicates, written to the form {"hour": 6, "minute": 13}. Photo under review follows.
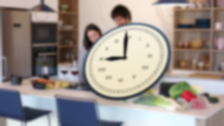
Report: {"hour": 8, "minute": 59}
